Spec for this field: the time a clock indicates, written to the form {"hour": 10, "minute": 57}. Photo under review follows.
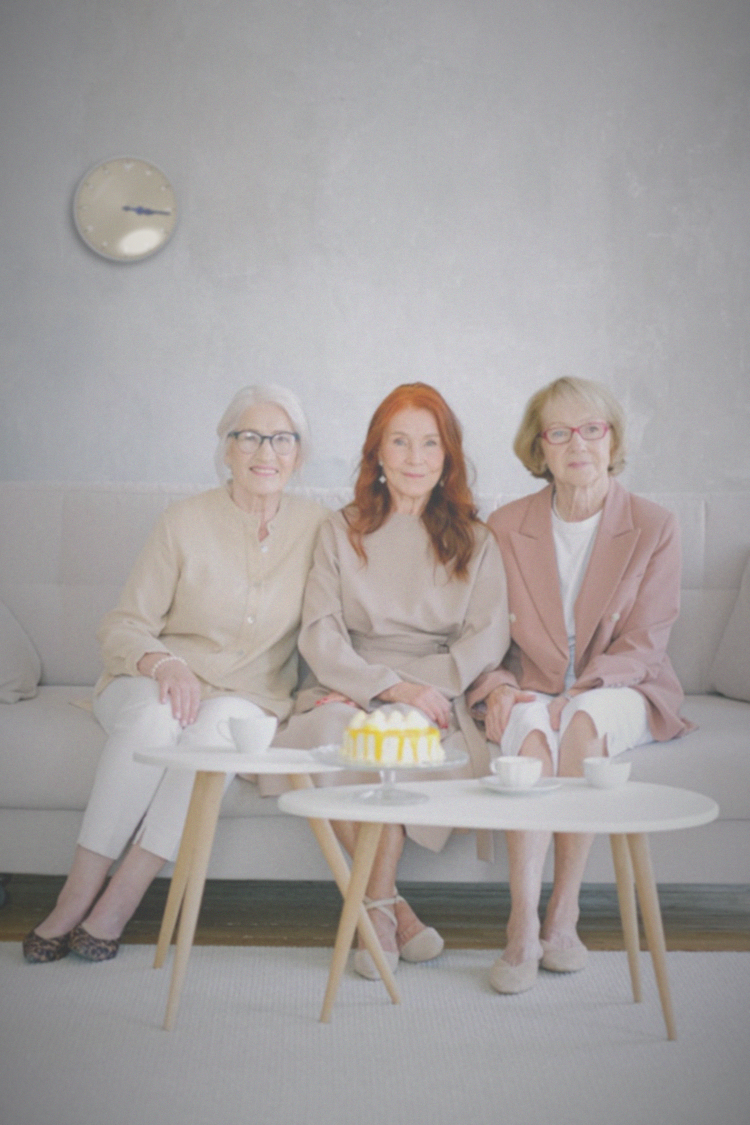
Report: {"hour": 3, "minute": 16}
